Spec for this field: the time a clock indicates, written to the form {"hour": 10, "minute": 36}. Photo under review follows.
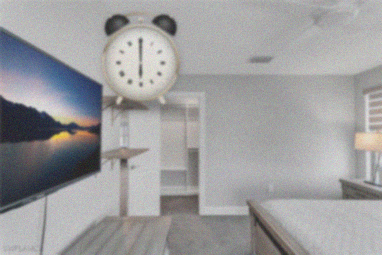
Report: {"hour": 6, "minute": 0}
